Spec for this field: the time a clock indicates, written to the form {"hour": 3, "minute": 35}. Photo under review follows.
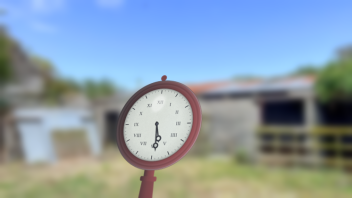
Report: {"hour": 5, "minute": 29}
